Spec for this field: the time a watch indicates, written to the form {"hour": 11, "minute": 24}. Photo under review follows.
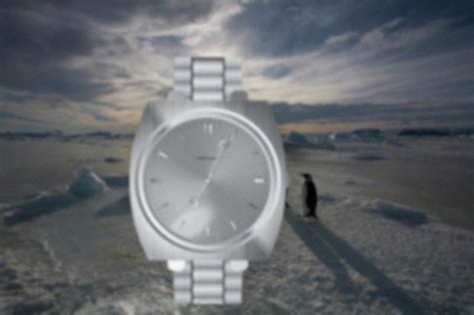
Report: {"hour": 7, "minute": 4}
